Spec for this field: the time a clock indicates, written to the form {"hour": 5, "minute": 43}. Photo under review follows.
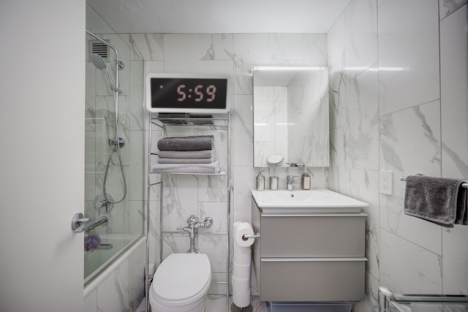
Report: {"hour": 5, "minute": 59}
